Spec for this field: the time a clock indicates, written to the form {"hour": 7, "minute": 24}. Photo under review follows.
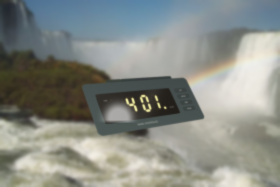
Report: {"hour": 4, "minute": 1}
